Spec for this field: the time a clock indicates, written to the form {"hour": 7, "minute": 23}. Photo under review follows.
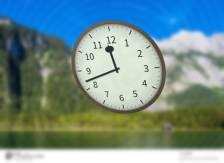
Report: {"hour": 11, "minute": 42}
